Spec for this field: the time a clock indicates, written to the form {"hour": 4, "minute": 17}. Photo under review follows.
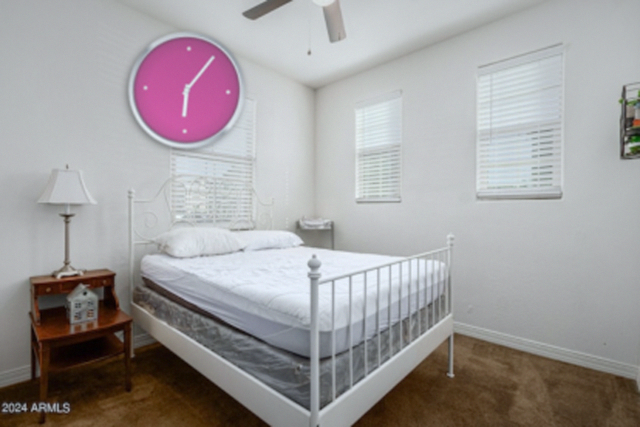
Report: {"hour": 6, "minute": 6}
